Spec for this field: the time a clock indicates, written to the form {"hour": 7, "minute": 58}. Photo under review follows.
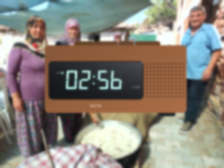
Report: {"hour": 2, "minute": 56}
